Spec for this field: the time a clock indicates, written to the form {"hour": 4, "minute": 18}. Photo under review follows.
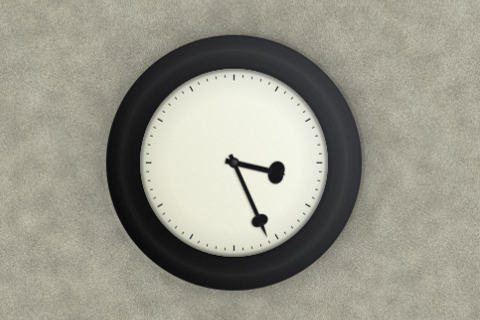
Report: {"hour": 3, "minute": 26}
